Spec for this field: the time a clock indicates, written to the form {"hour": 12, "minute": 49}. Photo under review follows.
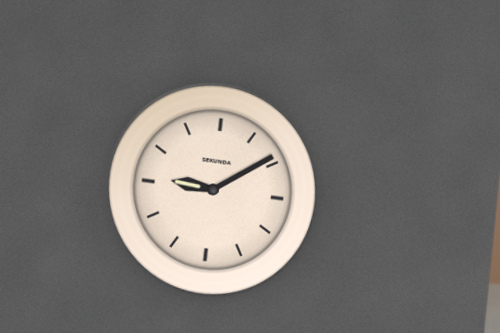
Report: {"hour": 9, "minute": 9}
